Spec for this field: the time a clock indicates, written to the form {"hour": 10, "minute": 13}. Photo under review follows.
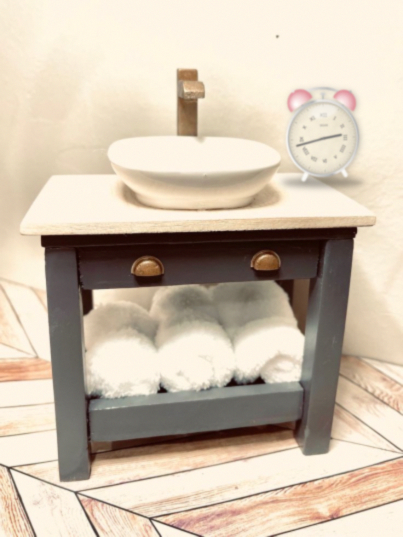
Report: {"hour": 2, "minute": 43}
